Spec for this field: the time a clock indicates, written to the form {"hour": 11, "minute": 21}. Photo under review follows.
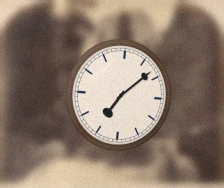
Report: {"hour": 7, "minute": 8}
